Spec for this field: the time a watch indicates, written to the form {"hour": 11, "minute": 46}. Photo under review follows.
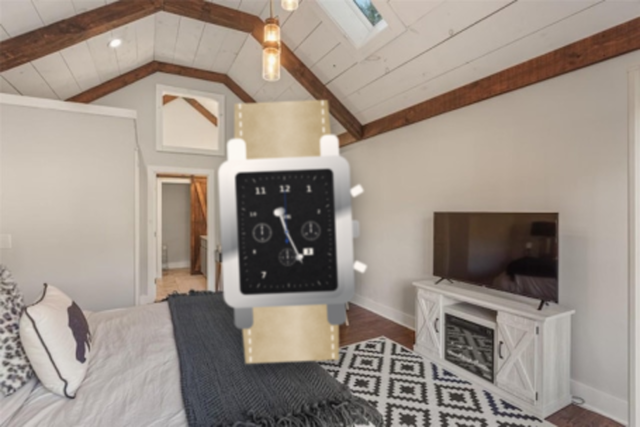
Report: {"hour": 11, "minute": 26}
